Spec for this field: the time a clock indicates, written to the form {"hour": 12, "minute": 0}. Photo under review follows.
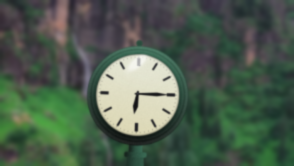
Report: {"hour": 6, "minute": 15}
